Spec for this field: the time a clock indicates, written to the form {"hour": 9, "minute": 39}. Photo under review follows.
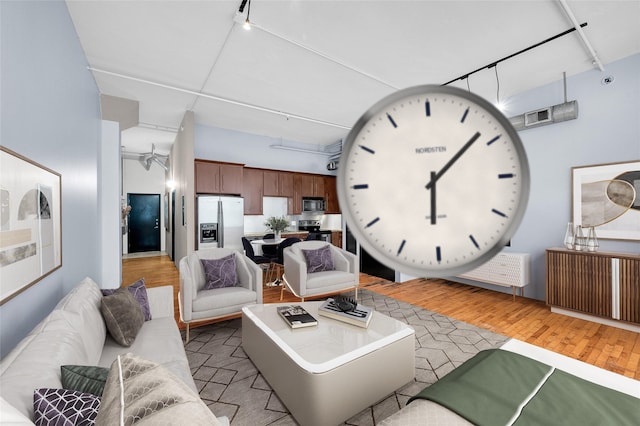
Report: {"hour": 6, "minute": 8}
